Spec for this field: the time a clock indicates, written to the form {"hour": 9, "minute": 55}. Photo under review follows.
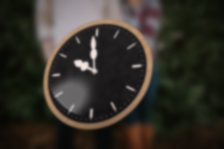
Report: {"hour": 9, "minute": 59}
